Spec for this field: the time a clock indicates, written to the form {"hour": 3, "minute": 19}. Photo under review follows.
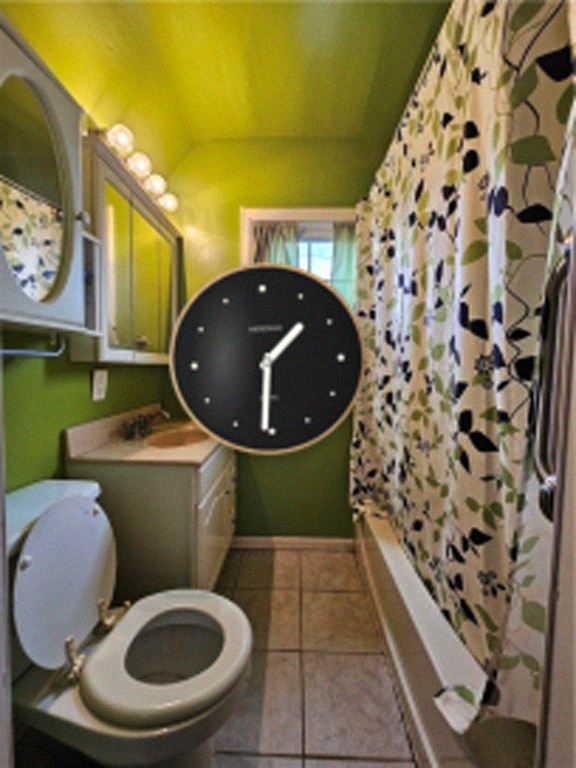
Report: {"hour": 1, "minute": 31}
